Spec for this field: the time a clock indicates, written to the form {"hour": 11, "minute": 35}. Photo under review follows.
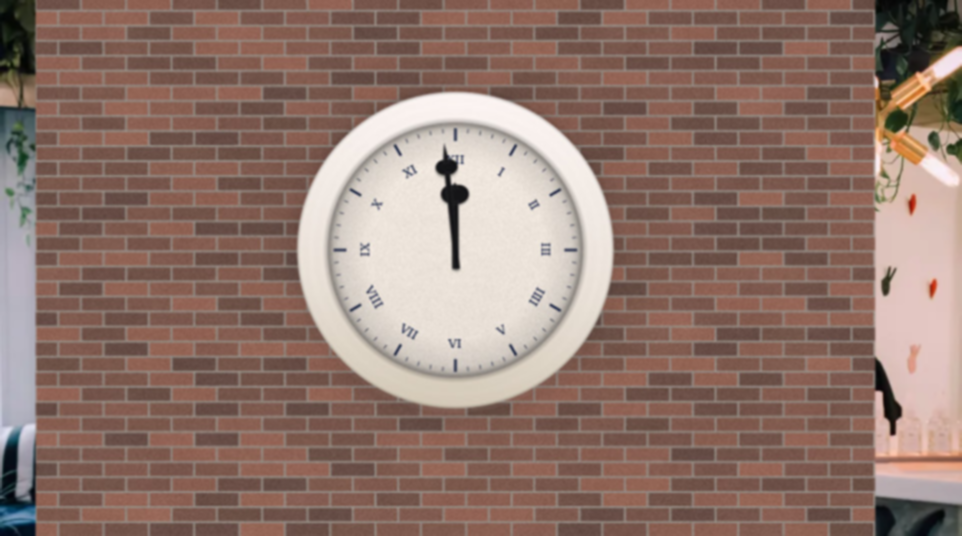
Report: {"hour": 11, "minute": 59}
